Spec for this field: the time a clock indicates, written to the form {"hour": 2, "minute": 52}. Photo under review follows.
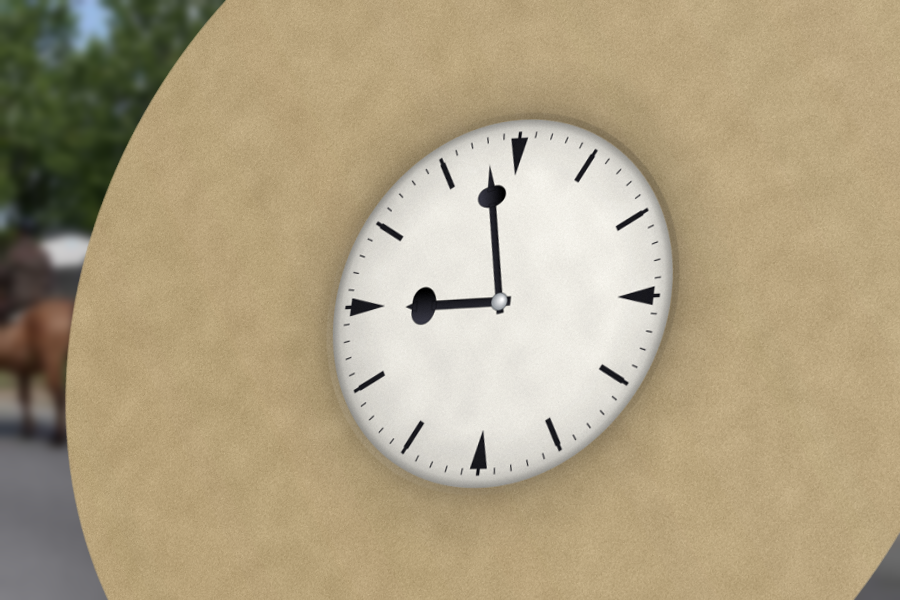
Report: {"hour": 8, "minute": 58}
